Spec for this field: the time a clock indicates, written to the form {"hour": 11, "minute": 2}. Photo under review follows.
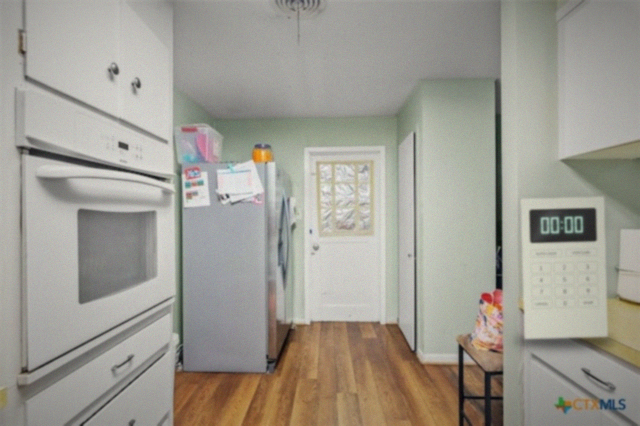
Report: {"hour": 0, "minute": 0}
